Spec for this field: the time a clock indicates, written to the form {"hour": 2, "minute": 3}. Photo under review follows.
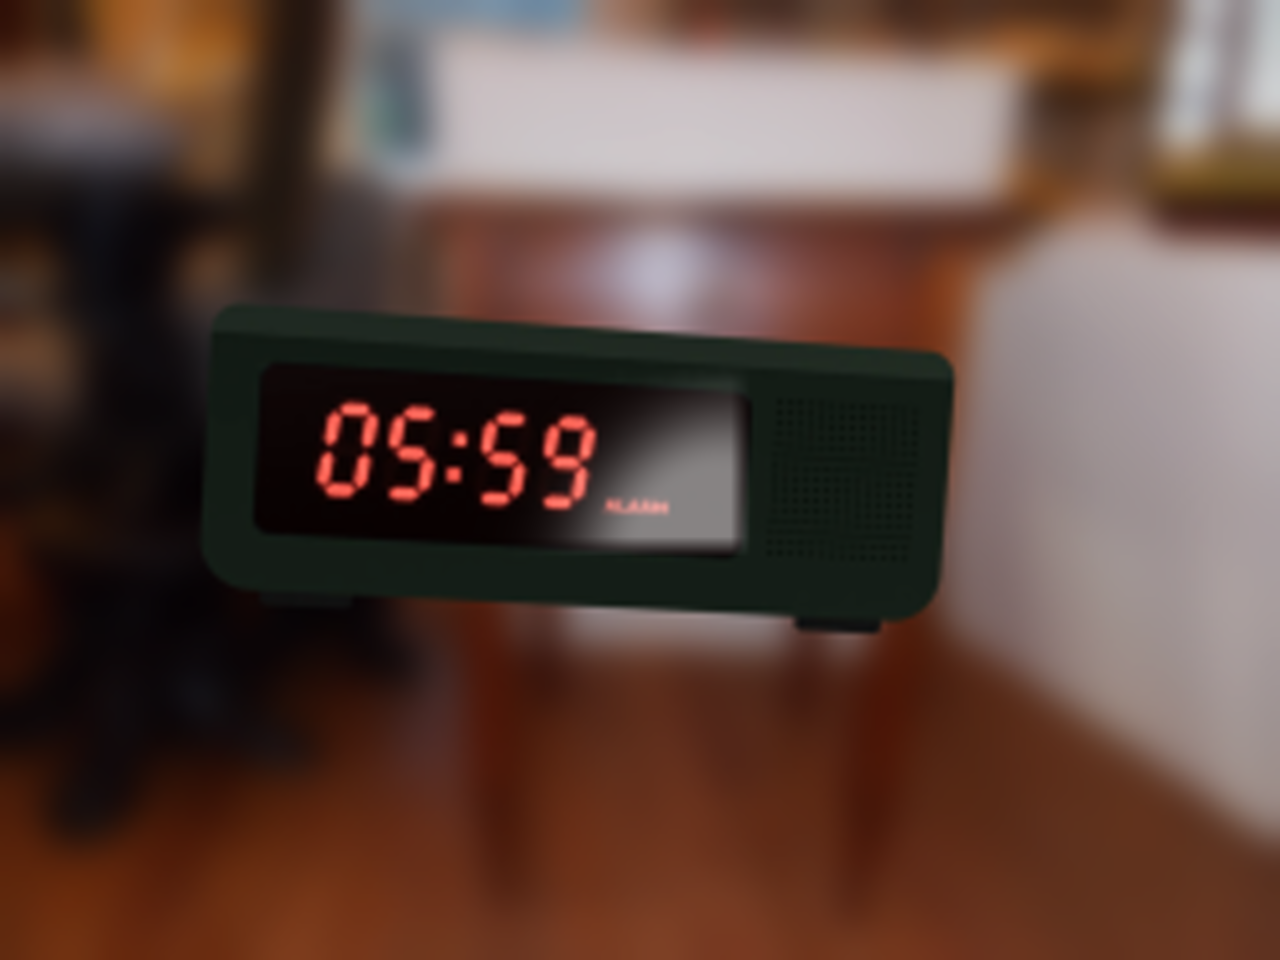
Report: {"hour": 5, "minute": 59}
